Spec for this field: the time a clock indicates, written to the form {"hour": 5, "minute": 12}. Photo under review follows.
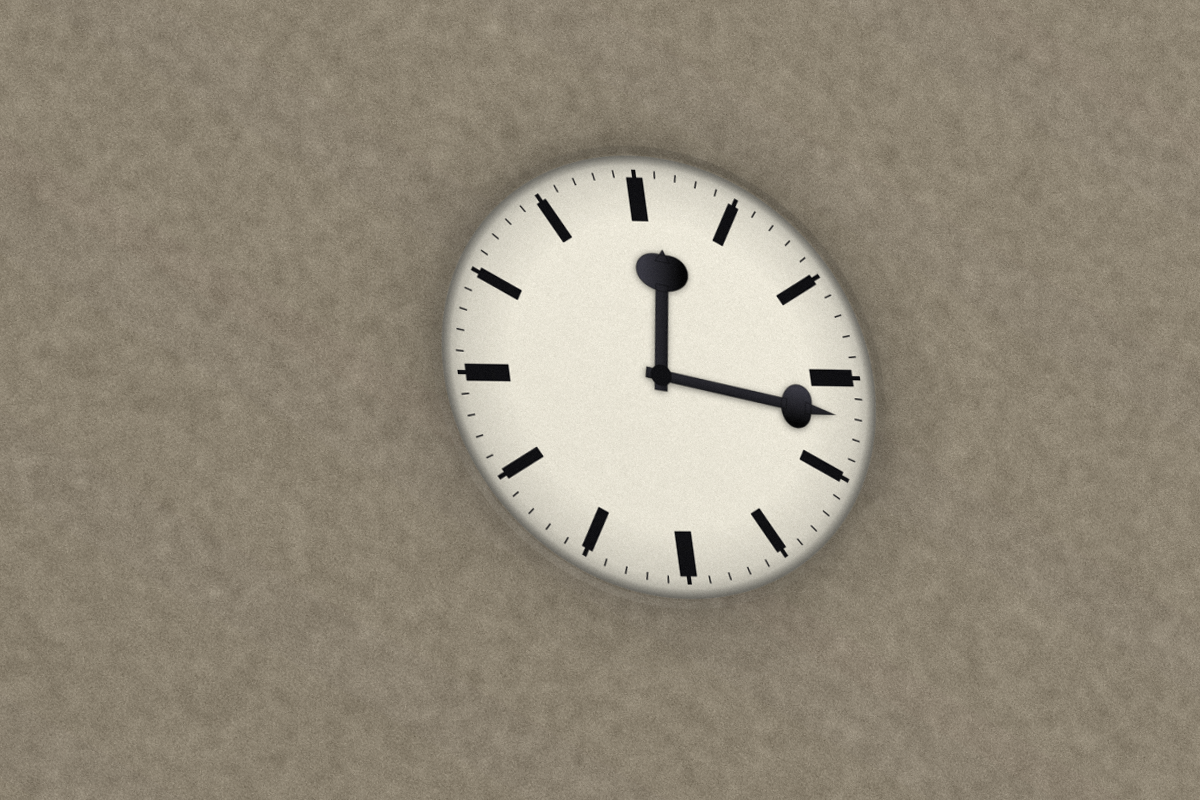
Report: {"hour": 12, "minute": 17}
